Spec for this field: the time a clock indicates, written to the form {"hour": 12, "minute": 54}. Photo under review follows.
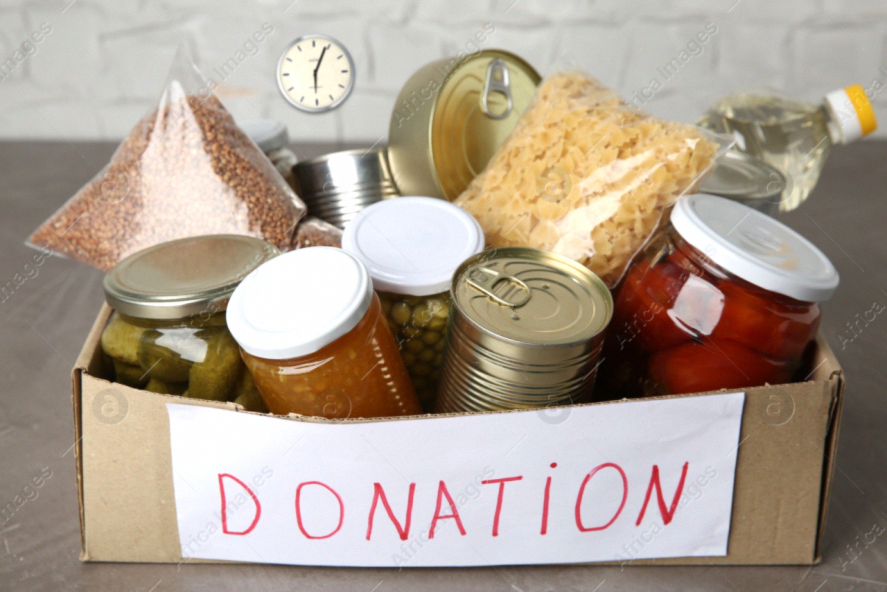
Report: {"hour": 6, "minute": 4}
